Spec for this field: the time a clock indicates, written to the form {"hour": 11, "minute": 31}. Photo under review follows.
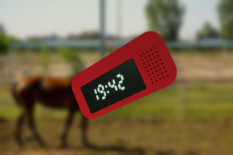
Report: {"hour": 19, "minute": 42}
